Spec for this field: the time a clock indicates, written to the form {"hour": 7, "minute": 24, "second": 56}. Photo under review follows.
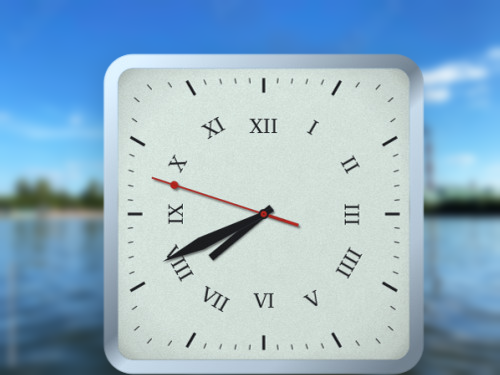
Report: {"hour": 7, "minute": 40, "second": 48}
